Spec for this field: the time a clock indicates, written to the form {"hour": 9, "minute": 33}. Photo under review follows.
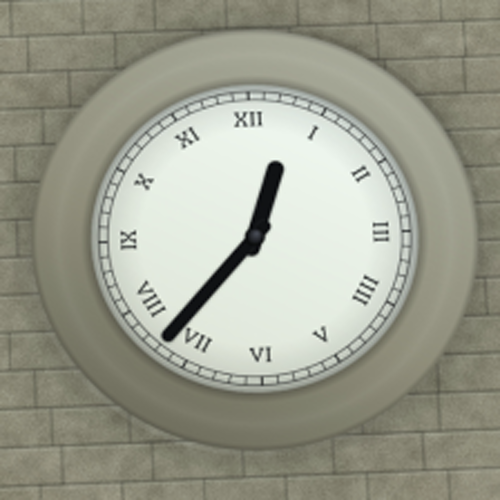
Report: {"hour": 12, "minute": 37}
